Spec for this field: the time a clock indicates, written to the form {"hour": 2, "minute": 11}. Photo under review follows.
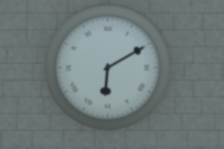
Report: {"hour": 6, "minute": 10}
